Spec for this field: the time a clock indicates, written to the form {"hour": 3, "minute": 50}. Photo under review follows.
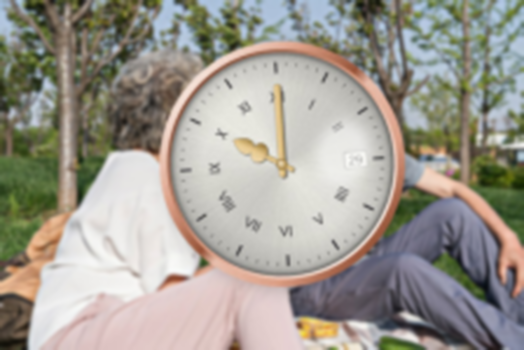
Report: {"hour": 10, "minute": 0}
